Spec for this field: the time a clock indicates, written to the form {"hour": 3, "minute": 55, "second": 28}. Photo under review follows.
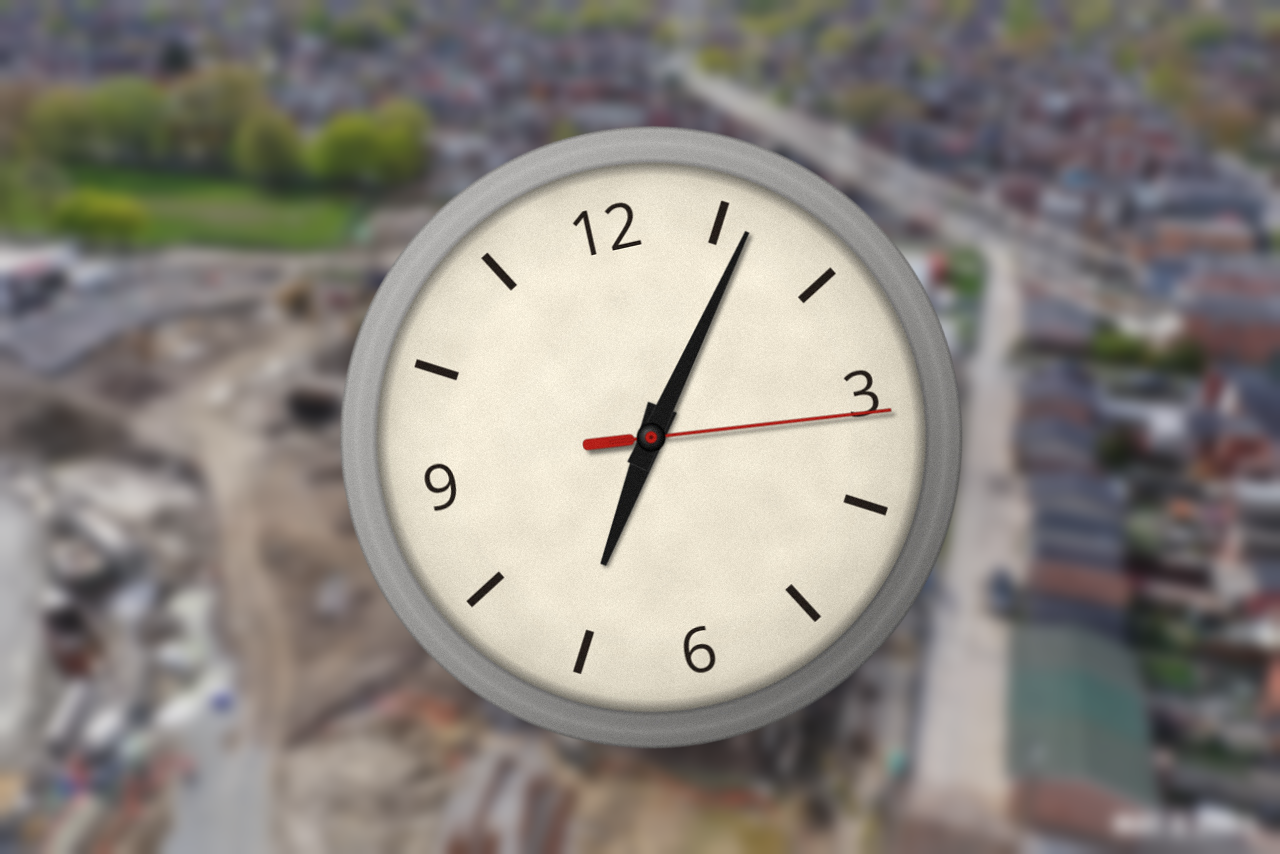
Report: {"hour": 7, "minute": 6, "second": 16}
